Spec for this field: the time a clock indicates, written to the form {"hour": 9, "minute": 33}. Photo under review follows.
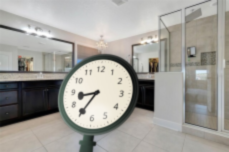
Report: {"hour": 8, "minute": 35}
